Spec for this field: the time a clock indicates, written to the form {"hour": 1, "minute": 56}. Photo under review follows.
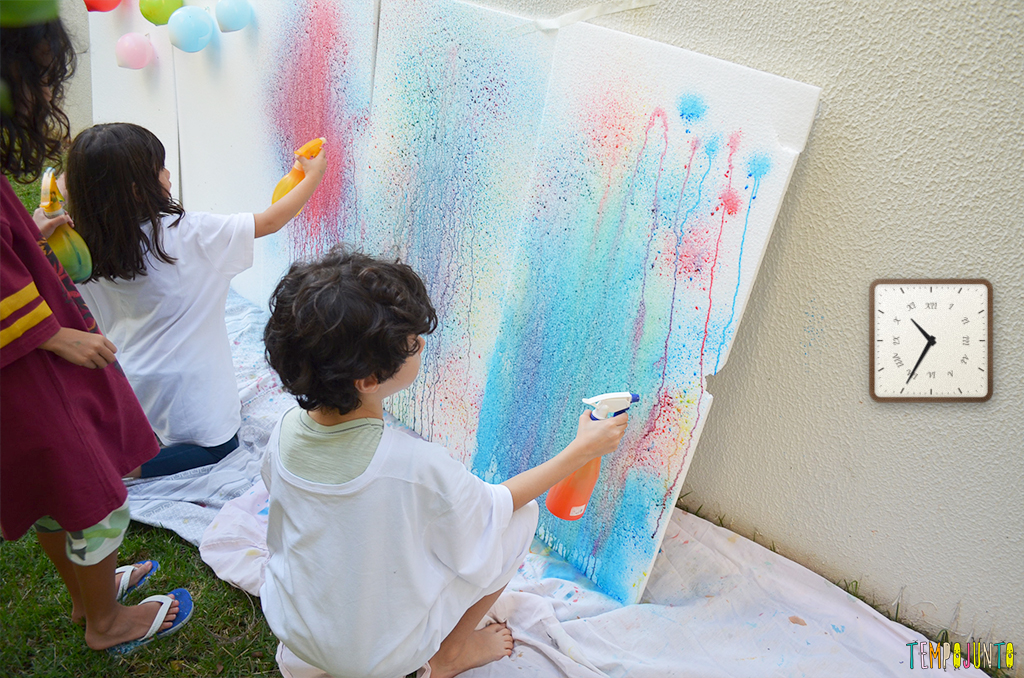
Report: {"hour": 10, "minute": 35}
